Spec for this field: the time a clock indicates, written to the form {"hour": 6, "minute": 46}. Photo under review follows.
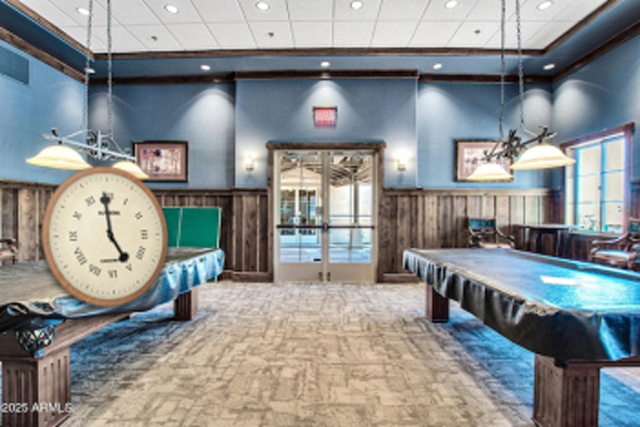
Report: {"hour": 4, "minute": 59}
